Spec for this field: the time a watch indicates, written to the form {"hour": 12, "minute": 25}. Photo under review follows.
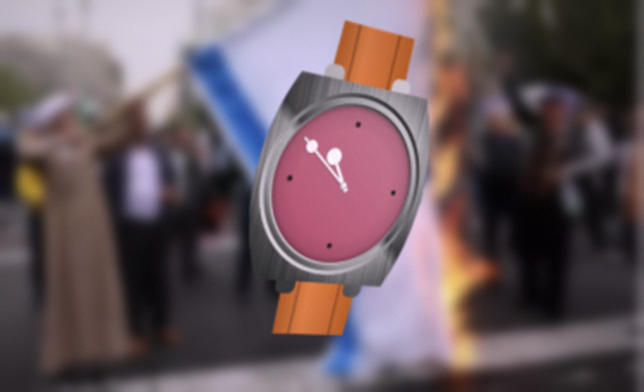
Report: {"hour": 10, "minute": 51}
